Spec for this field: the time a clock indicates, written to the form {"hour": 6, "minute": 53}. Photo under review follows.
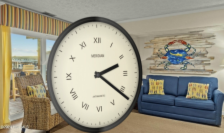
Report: {"hour": 2, "minute": 21}
